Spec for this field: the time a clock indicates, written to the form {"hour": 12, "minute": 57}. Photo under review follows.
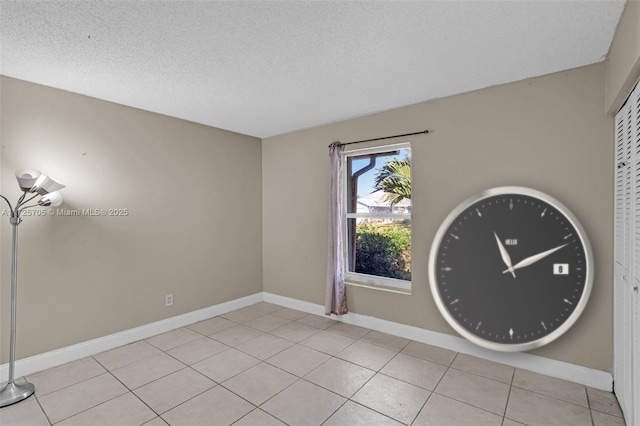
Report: {"hour": 11, "minute": 11}
